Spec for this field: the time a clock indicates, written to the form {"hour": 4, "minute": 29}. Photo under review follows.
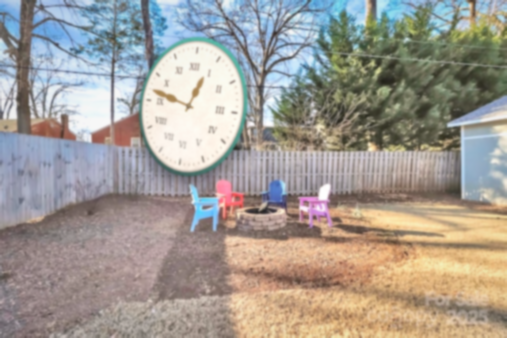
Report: {"hour": 12, "minute": 47}
